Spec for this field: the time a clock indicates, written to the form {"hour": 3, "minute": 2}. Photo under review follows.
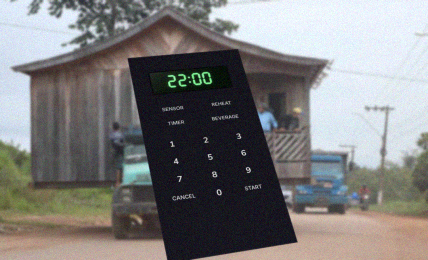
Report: {"hour": 22, "minute": 0}
